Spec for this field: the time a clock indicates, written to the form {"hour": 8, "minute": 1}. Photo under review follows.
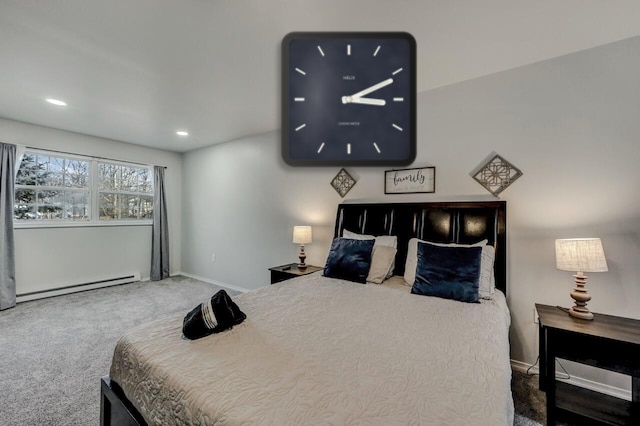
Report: {"hour": 3, "minute": 11}
